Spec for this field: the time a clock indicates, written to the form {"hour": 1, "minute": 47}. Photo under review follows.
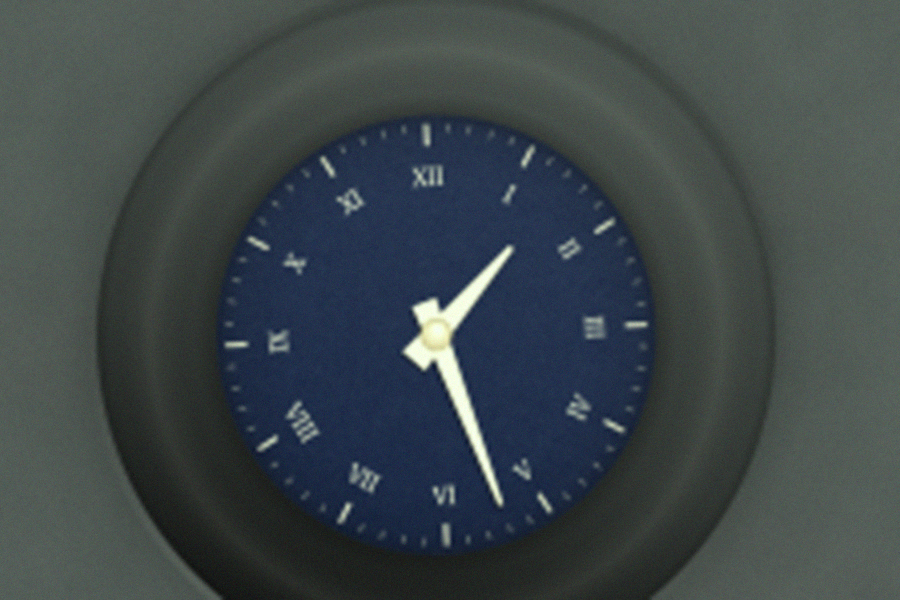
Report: {"hour": 1, "minute": 27}
